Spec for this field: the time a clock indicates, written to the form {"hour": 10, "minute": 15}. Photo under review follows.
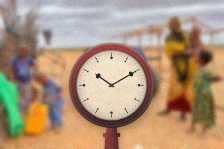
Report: {"hour": 10, "minute": 10}
